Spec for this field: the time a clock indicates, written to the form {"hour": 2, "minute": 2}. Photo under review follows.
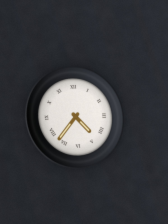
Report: {"hour": 4, "minute": 37}
